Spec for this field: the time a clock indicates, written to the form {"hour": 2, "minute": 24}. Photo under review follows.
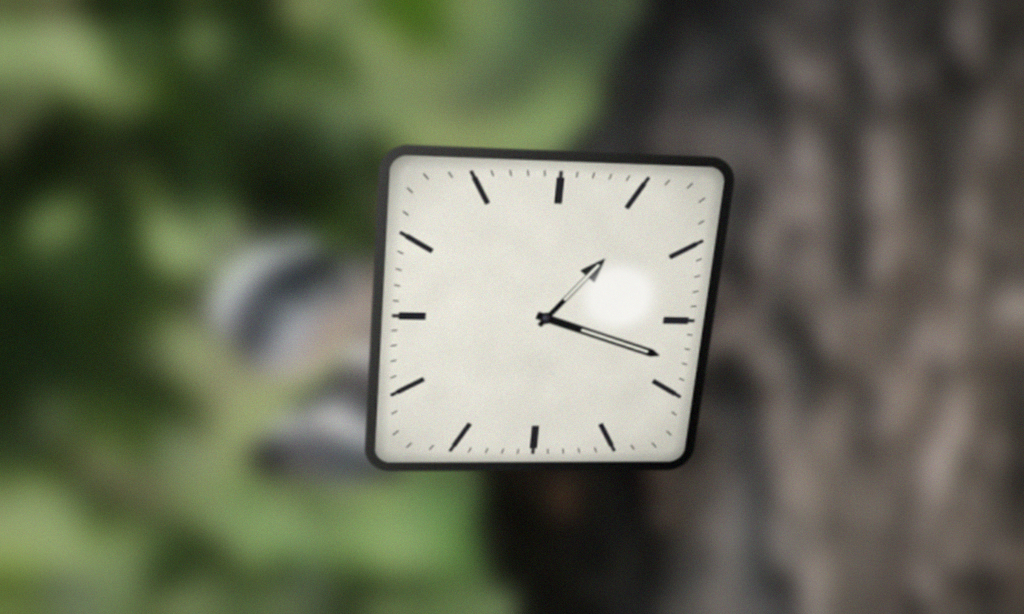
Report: {"hour": 1, "minute": 18}
